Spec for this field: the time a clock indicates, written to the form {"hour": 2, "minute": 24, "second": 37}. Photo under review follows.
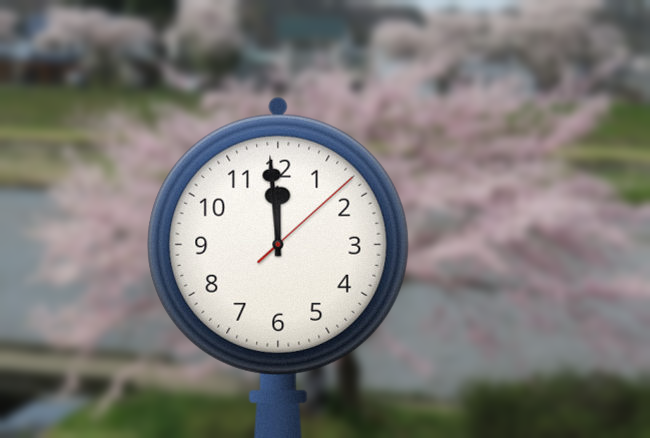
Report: {"hour": 11, "minute": 59, "second": 8}
